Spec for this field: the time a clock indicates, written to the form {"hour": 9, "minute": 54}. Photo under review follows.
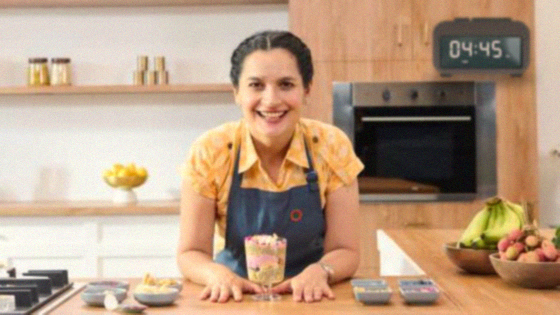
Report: {"hour": 4, "minute": 45}
